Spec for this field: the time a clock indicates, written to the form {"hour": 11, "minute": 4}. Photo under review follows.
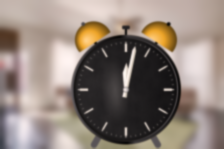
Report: {"hour": 12, "minute": 2}
